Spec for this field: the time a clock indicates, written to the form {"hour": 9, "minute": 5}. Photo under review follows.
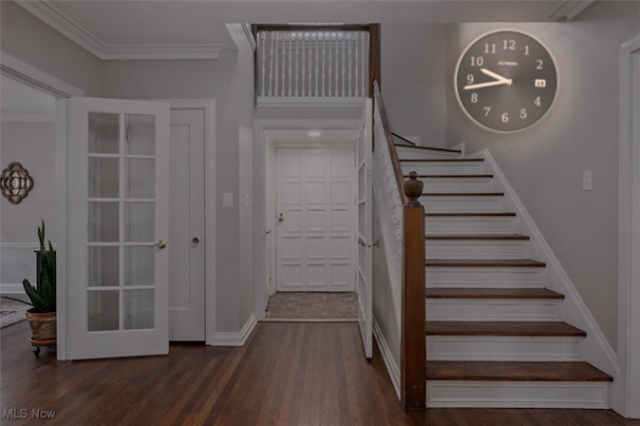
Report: {"hour": 9, "minute": 43}
